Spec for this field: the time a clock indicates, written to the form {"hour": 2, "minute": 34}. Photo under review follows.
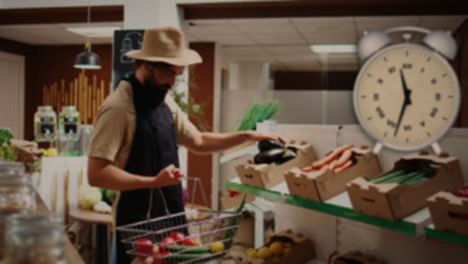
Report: {"hour": 11, "minute": 33}
